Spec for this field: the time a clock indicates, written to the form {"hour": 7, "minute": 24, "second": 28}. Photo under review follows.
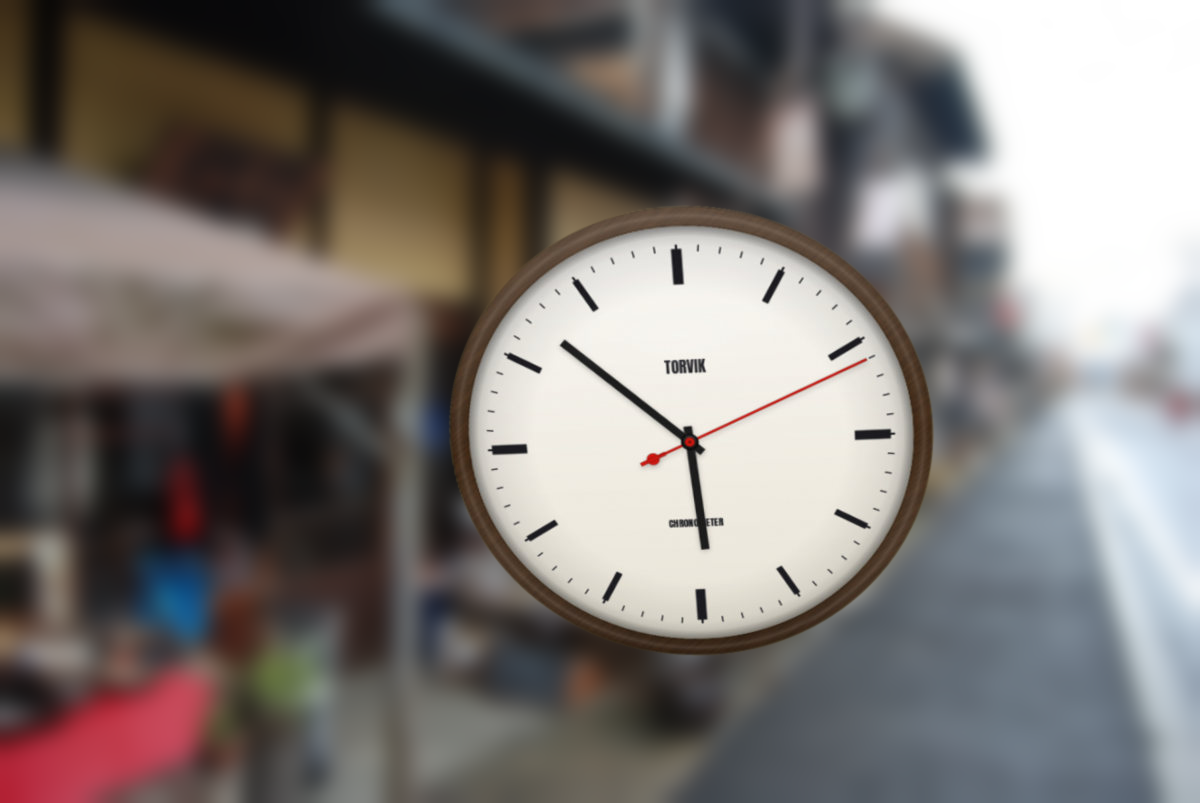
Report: {"hour": 5, "minute": 52, "second": 11}
